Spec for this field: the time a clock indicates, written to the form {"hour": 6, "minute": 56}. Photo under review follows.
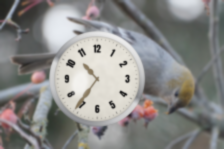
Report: {"hour": 10, "minute": 36}
